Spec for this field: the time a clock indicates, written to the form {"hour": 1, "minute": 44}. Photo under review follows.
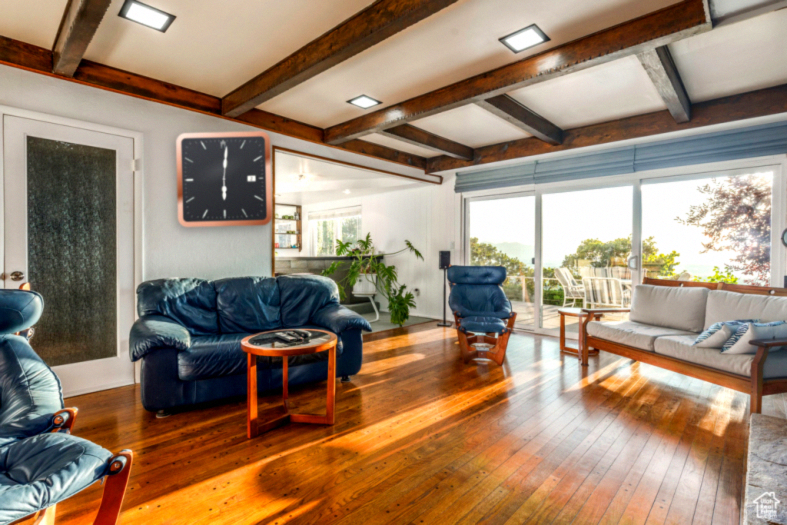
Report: {"hour": 6, "minute": 1}
